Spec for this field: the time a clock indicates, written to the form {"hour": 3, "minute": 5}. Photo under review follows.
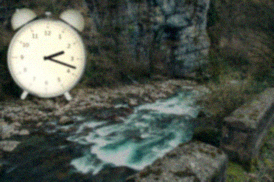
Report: {"hour": 2, "minute": 18}
